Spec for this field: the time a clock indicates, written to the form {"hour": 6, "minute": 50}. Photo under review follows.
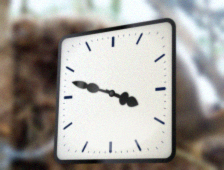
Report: {"hour": 3, "minute": 48}
